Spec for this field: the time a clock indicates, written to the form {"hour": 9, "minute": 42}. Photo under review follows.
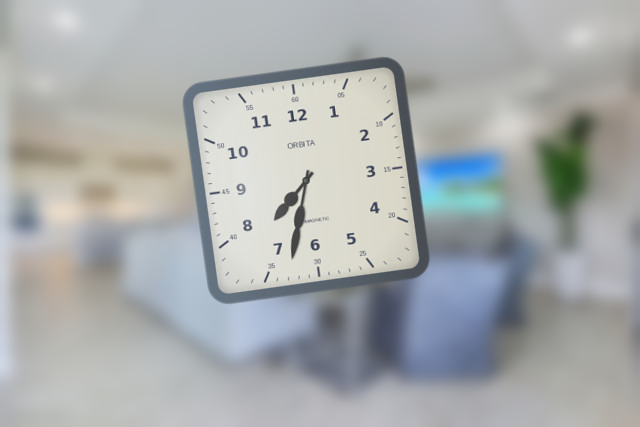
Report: {"hour": 7, "minute": 33}
